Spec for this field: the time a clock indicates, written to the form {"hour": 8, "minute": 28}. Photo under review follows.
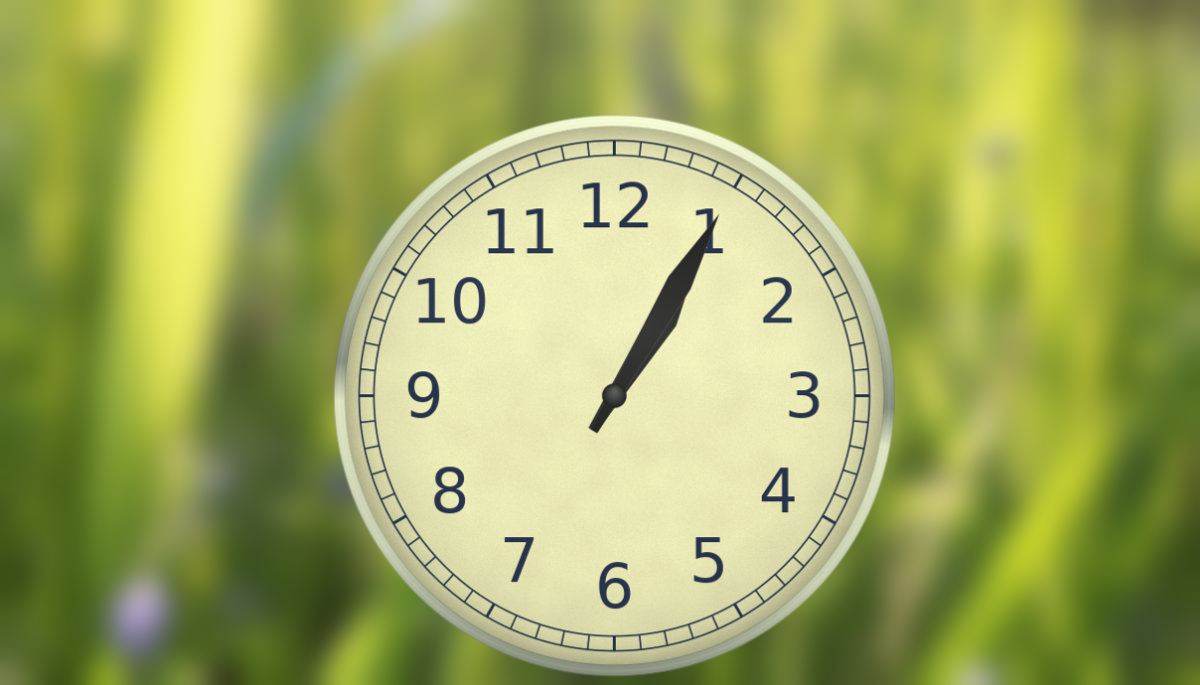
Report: {"hour": 1, "minute": 5}
